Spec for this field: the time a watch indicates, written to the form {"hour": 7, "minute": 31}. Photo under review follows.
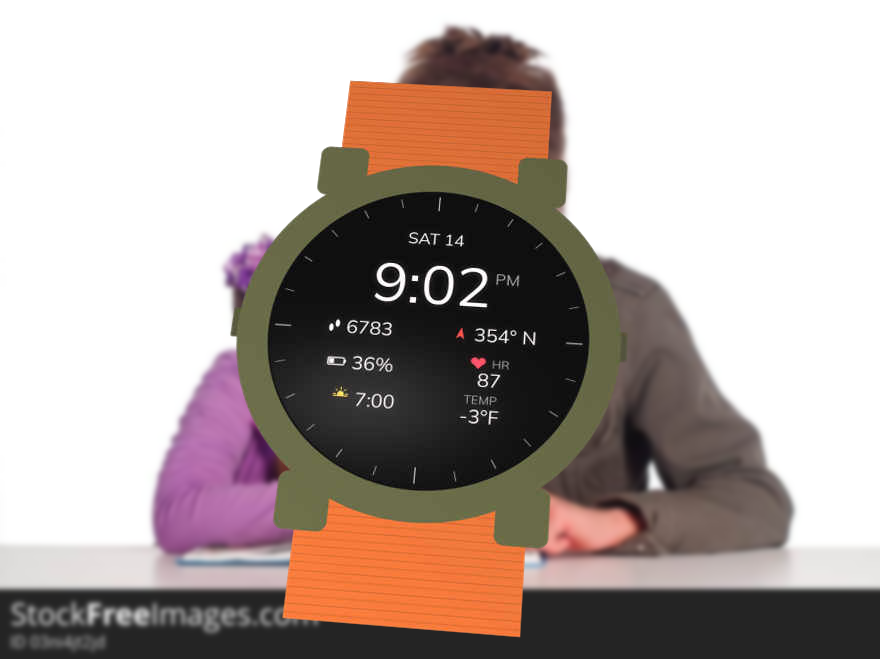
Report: {"hour": 9, "minute": 2}
